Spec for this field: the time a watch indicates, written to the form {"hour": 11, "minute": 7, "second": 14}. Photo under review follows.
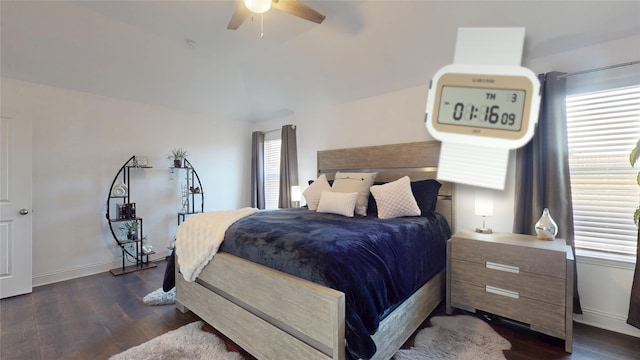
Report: {"hour": 1, "minute": 16, "second": 9}
